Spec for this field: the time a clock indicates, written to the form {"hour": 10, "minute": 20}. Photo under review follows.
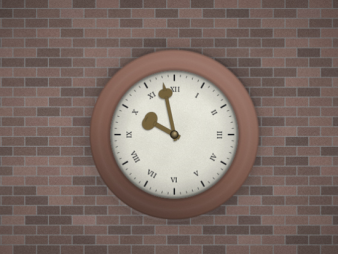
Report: {"hour": 9, "minute": 58}
